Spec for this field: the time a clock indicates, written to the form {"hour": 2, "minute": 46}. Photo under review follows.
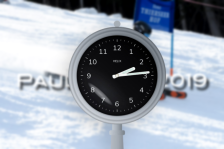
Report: {"hour": 2, "minute": 14}
